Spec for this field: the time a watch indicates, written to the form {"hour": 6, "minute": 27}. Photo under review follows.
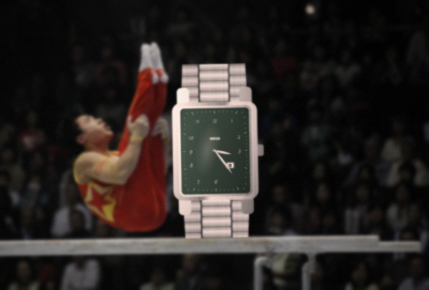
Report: {"hour": 3, "minute": 24}
